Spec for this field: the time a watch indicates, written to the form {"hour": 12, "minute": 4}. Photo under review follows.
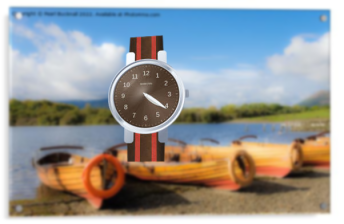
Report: {"hour": 4, "minute": 21}
